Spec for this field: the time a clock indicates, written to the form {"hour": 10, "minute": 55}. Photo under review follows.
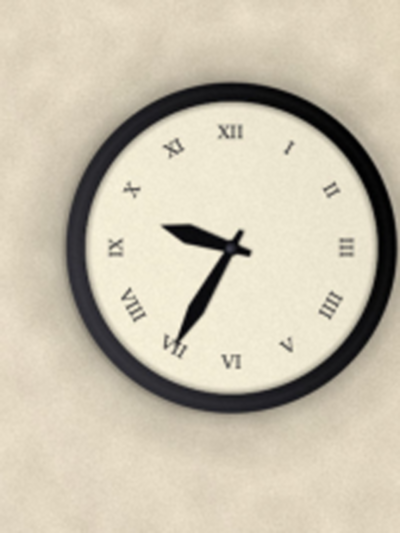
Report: {"hour": 9, "minute": 35}
